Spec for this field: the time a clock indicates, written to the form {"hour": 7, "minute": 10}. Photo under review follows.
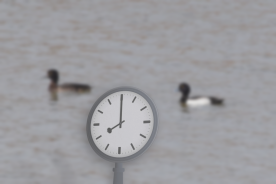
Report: {"hour": 8, "minute": 0}
